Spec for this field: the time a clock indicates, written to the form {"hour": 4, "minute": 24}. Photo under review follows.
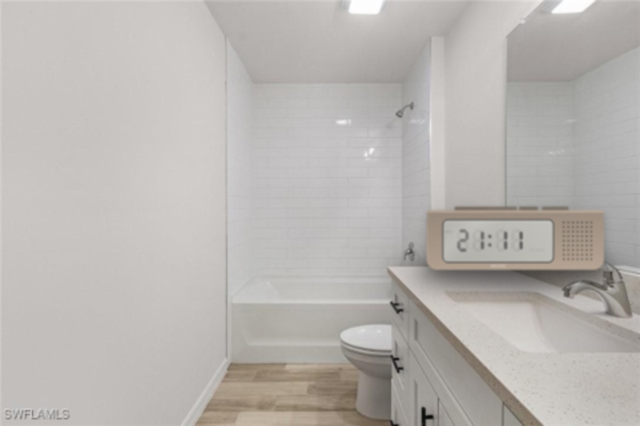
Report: {"hour": 21, "minute": 11}
